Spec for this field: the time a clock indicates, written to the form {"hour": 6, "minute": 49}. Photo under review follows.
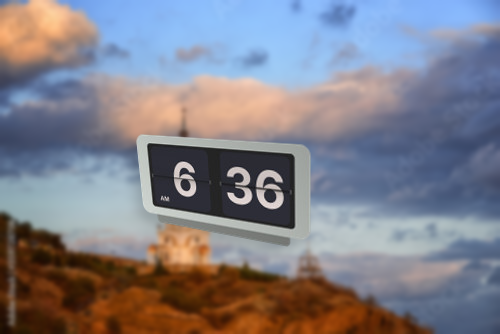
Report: {"hour": 6, "minute": 36}
